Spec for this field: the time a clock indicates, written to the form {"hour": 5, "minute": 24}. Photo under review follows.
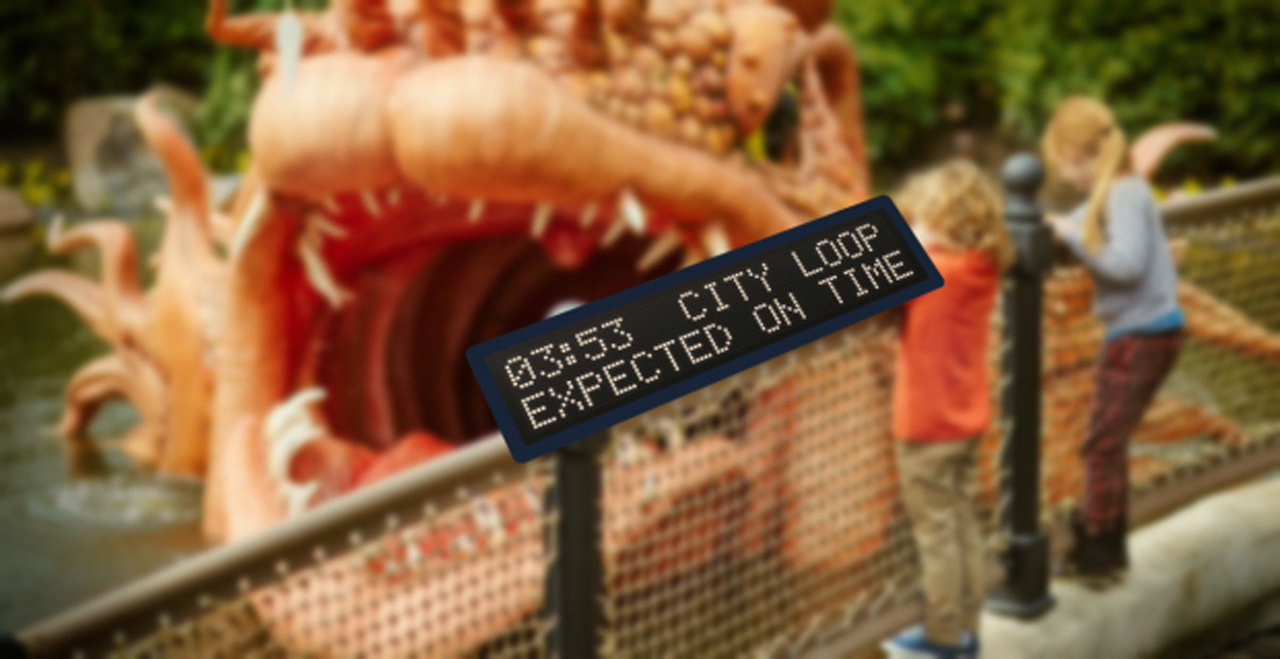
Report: {"hour": 3, "minute": 53}
